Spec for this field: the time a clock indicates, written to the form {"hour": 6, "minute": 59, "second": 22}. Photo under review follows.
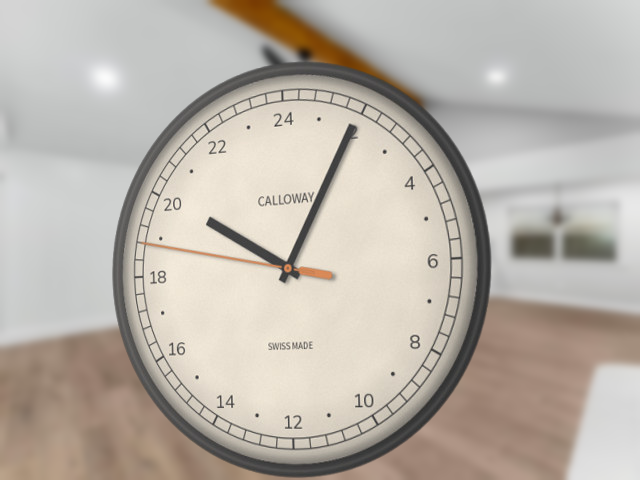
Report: {"hour": 20, "minute": 4, "second": 47}
